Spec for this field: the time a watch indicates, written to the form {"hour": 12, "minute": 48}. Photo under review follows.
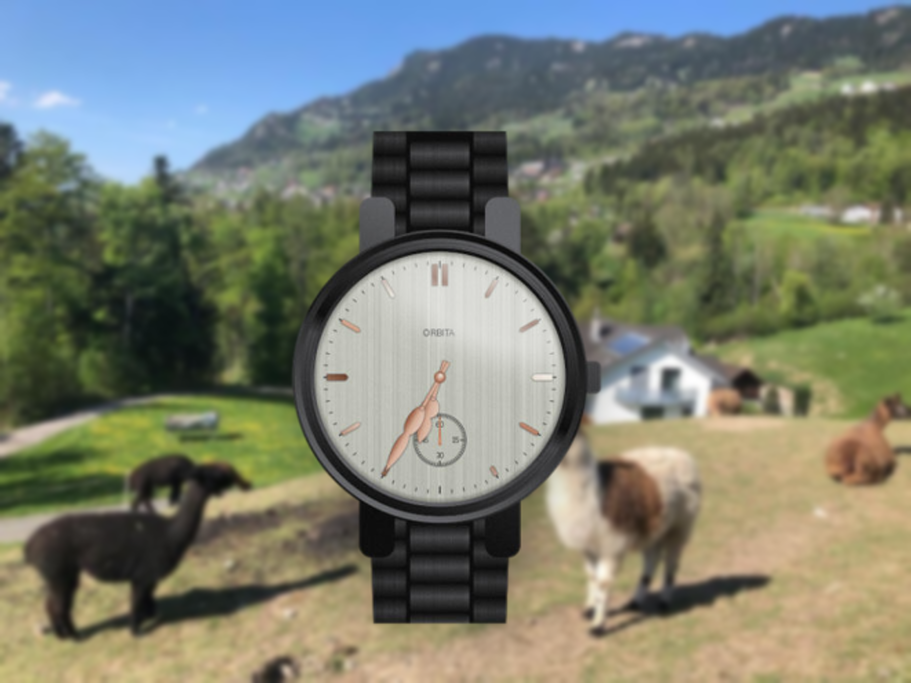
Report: {"hour": 6, "minute": 35}
